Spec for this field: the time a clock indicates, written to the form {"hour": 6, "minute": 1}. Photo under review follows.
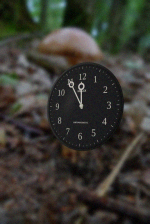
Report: {"hour": 11, "minute": 55}
